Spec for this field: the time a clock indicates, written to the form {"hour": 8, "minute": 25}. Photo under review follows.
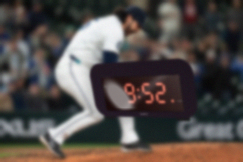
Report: {"hour": 9, "minute": 52}
